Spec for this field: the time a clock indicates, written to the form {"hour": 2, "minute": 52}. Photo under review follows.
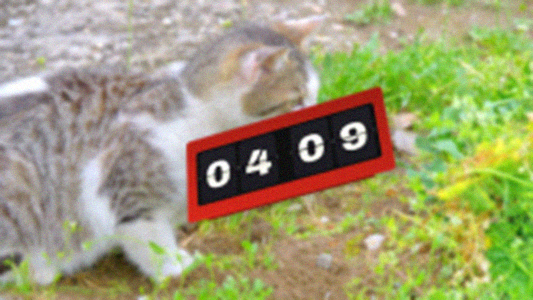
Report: {"hour": 4, "minute": 9}
